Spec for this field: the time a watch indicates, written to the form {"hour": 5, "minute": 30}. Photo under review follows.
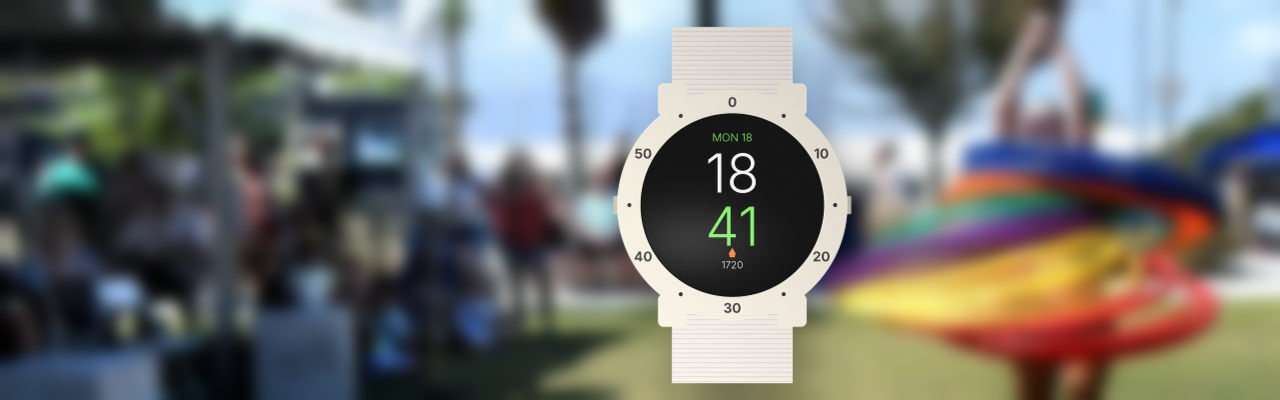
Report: {"hour": 18, "minute": 41}
